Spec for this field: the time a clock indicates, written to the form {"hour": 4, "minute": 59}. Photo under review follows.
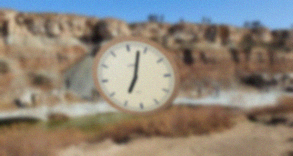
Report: {"hour": 7, "minute": 3}
